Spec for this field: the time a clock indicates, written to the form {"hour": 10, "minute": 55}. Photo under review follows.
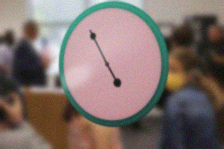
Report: {"hour": 4, "minute": 55}
